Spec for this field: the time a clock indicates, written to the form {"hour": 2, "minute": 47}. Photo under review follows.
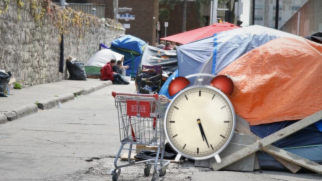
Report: {"hour": 5, "minute": 26}
